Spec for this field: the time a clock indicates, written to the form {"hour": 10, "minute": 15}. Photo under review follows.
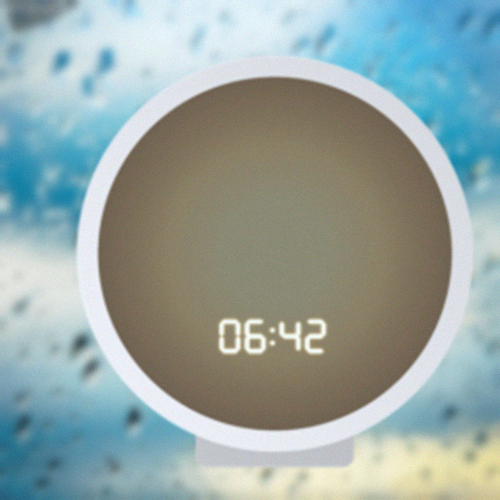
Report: {"hour": 6, "minute": 42}
